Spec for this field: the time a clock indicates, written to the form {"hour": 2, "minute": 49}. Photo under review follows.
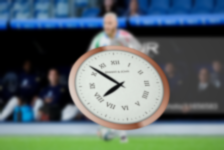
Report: {"hour": 7, "minute": 52}
